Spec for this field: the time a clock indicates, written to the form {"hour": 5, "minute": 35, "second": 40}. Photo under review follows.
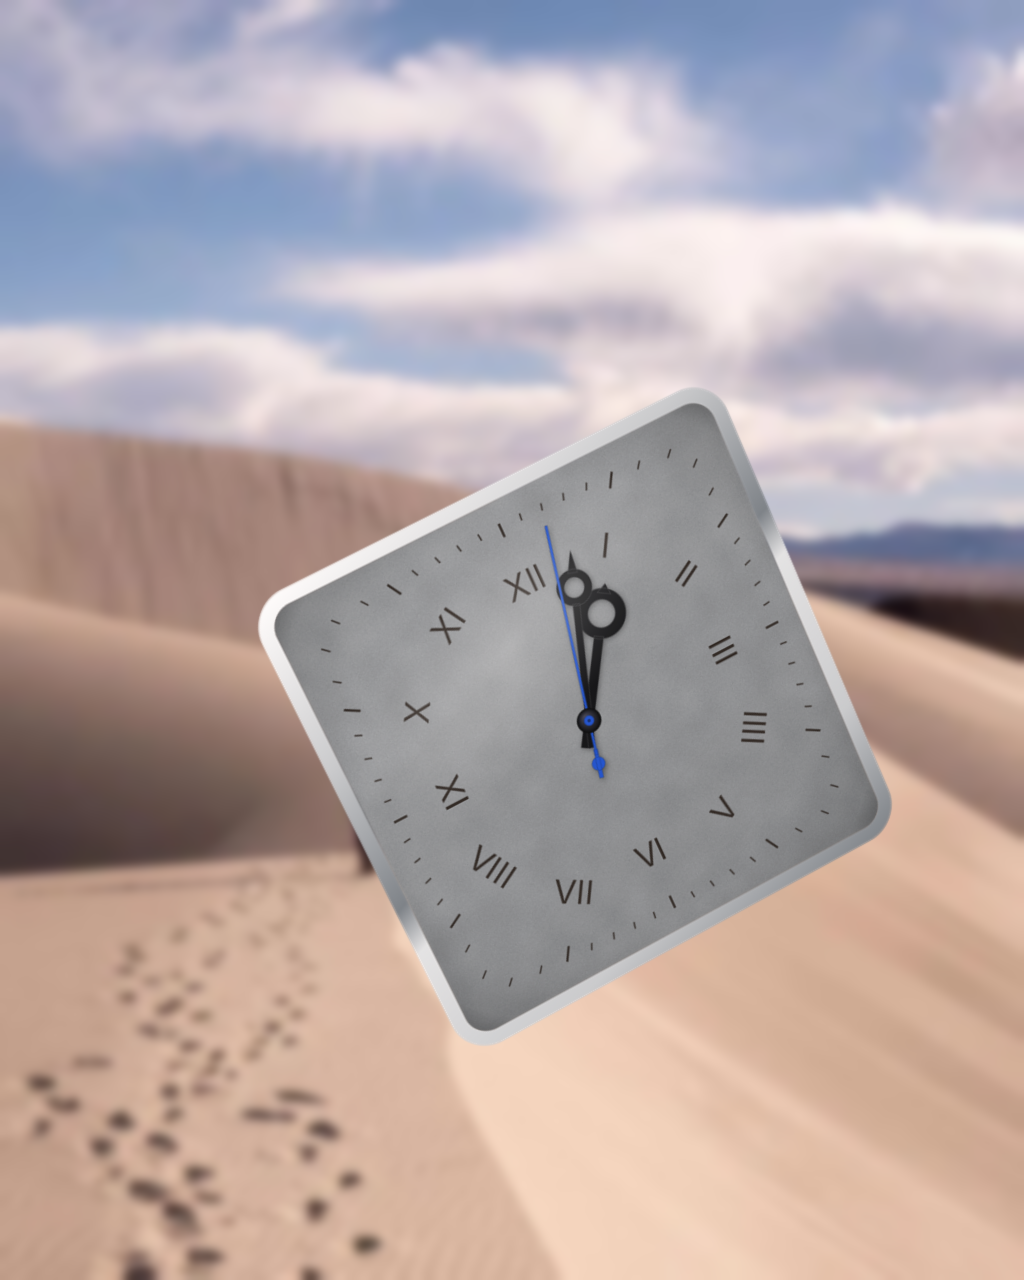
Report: {"hour": 1, "minute": 3, "second": 2}
